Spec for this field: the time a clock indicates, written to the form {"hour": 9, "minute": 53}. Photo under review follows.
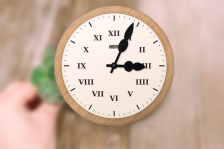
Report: {"hour": 3, "minute": 4}
